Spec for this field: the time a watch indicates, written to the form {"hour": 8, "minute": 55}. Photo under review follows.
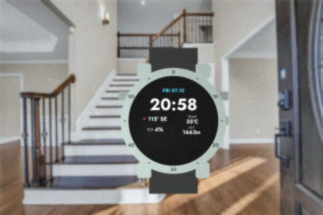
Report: {"hour": 20, "minute": 58}
